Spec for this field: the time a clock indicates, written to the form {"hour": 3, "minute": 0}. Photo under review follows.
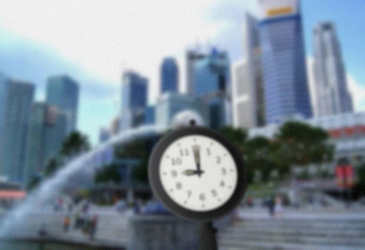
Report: {"hour": 9, "minute": 0}
